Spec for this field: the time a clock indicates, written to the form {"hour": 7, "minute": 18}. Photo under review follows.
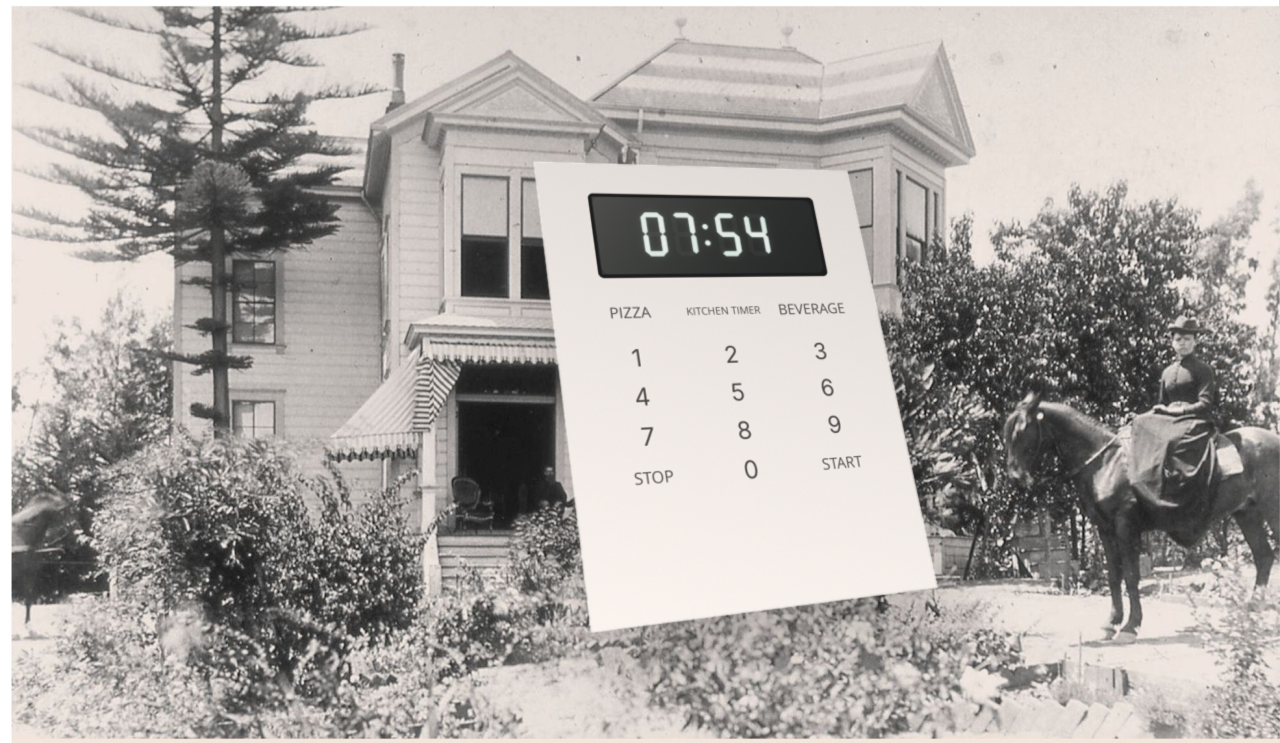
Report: {"hour": 7, "minute": 54}
